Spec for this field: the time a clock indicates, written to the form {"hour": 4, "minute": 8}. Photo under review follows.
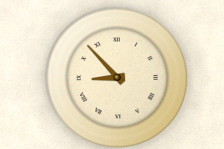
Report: {"hour": 8, "minute": 53}
